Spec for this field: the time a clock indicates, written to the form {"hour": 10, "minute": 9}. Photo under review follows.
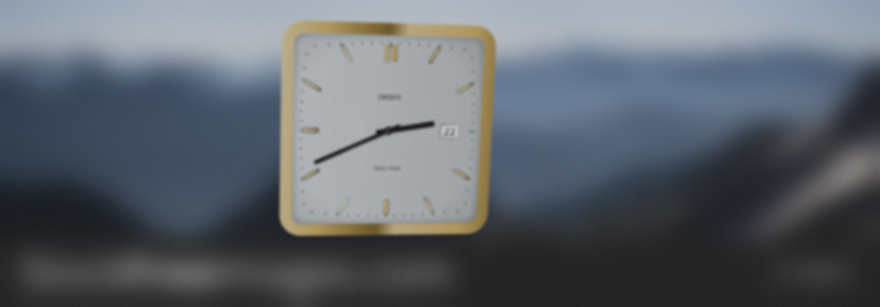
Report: {"hour": 2, "minute": 41}
